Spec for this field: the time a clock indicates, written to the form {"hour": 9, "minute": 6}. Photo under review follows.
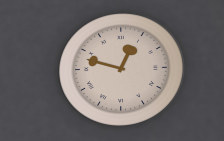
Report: {"hour": 12, "minute": 48}
